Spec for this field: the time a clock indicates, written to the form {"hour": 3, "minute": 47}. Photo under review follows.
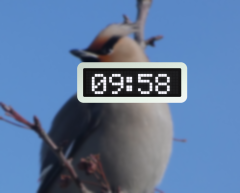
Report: {"hour": 9, "minute": 58}
